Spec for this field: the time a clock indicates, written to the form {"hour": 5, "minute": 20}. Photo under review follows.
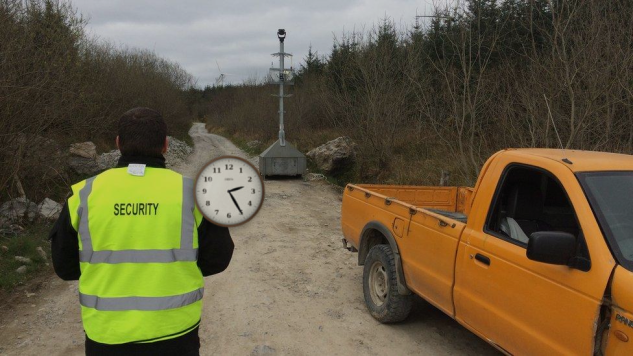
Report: {"hour": 2, "minute": 25}
